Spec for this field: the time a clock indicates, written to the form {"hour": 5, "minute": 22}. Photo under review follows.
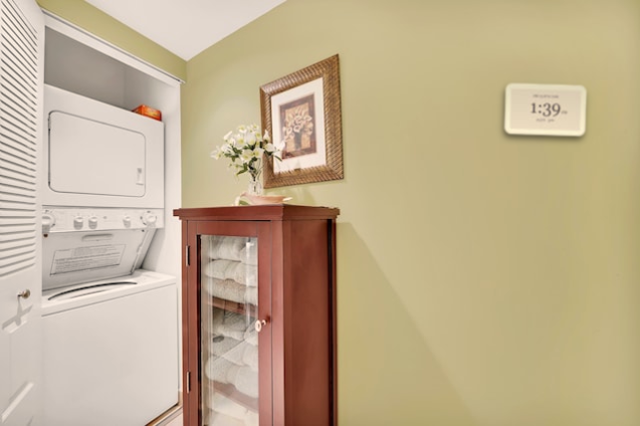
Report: {"hour": 1, "minute": 39}
